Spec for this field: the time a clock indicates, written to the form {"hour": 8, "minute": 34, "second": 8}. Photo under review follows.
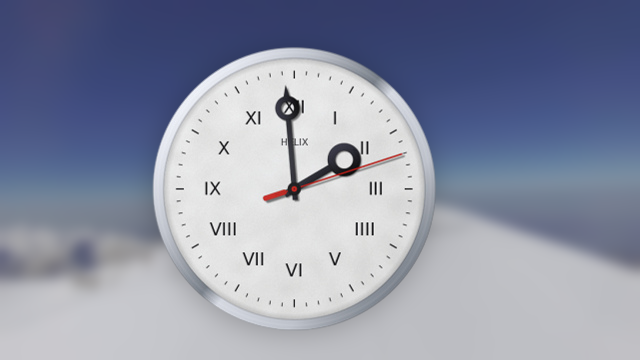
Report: {"hour": 1, "minute": 59, "second": 12}
